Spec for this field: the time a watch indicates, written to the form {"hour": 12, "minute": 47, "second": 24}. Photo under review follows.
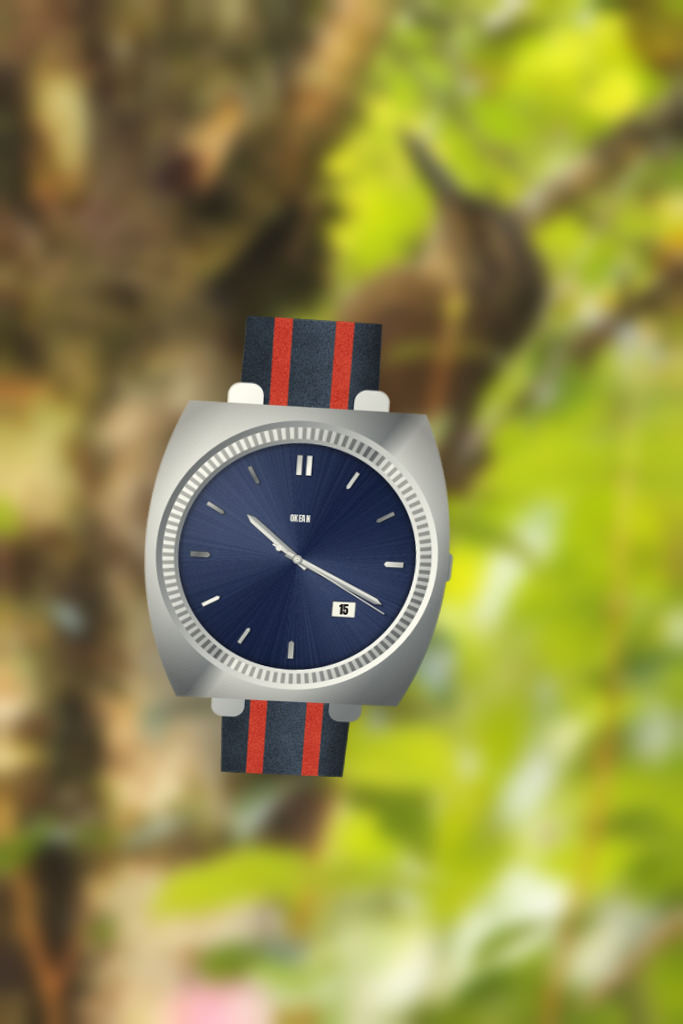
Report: {"hour": 10, "minute": 19, "second": 20}
